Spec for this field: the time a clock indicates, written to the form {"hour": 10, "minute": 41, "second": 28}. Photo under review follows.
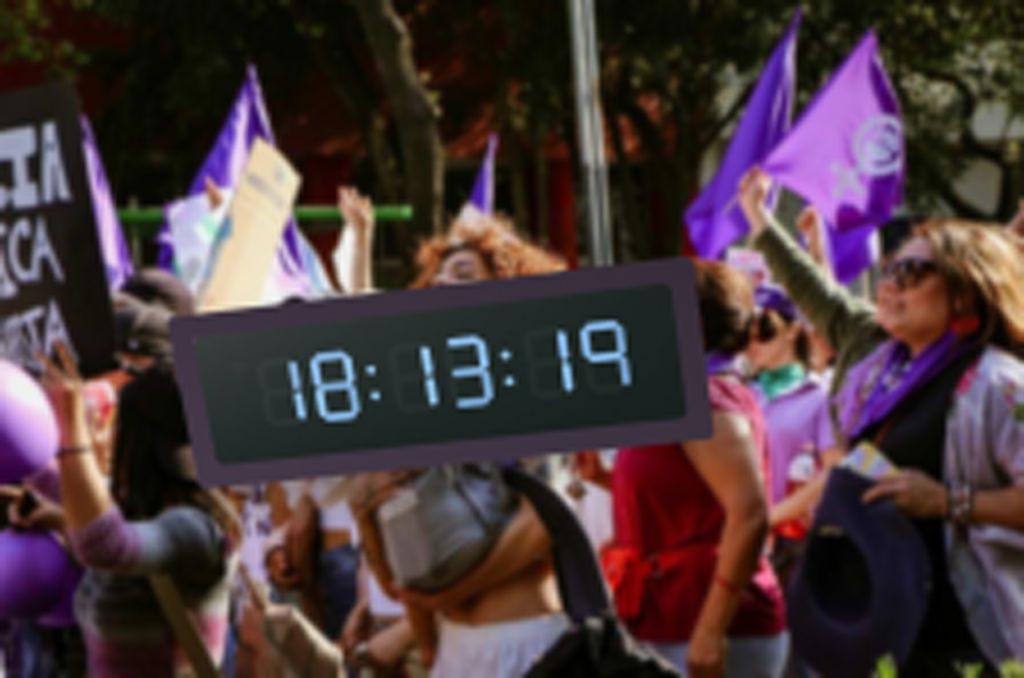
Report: {"hour": 18, "minute": 13, "second": 19}
